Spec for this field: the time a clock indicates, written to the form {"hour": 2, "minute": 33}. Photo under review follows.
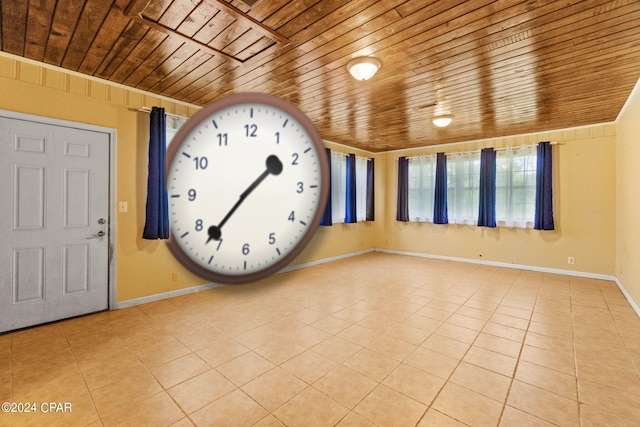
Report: {"hour": 1, "minute": 37}
